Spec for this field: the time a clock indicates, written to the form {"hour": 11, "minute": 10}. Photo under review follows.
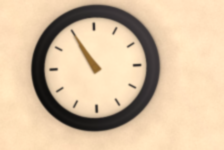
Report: {"hour": 10, "minute": 55}
